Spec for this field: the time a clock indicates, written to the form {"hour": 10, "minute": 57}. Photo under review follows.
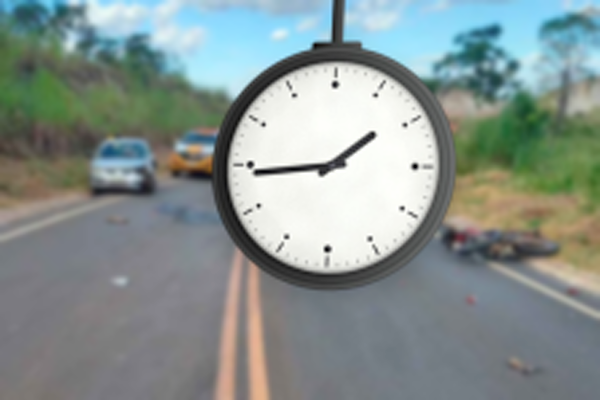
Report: {"hour": 1, "minute": 44}
